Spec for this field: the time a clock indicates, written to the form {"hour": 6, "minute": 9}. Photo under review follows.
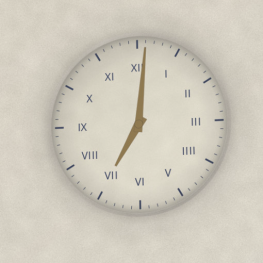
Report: {"hour": 7, "minute": 1}
